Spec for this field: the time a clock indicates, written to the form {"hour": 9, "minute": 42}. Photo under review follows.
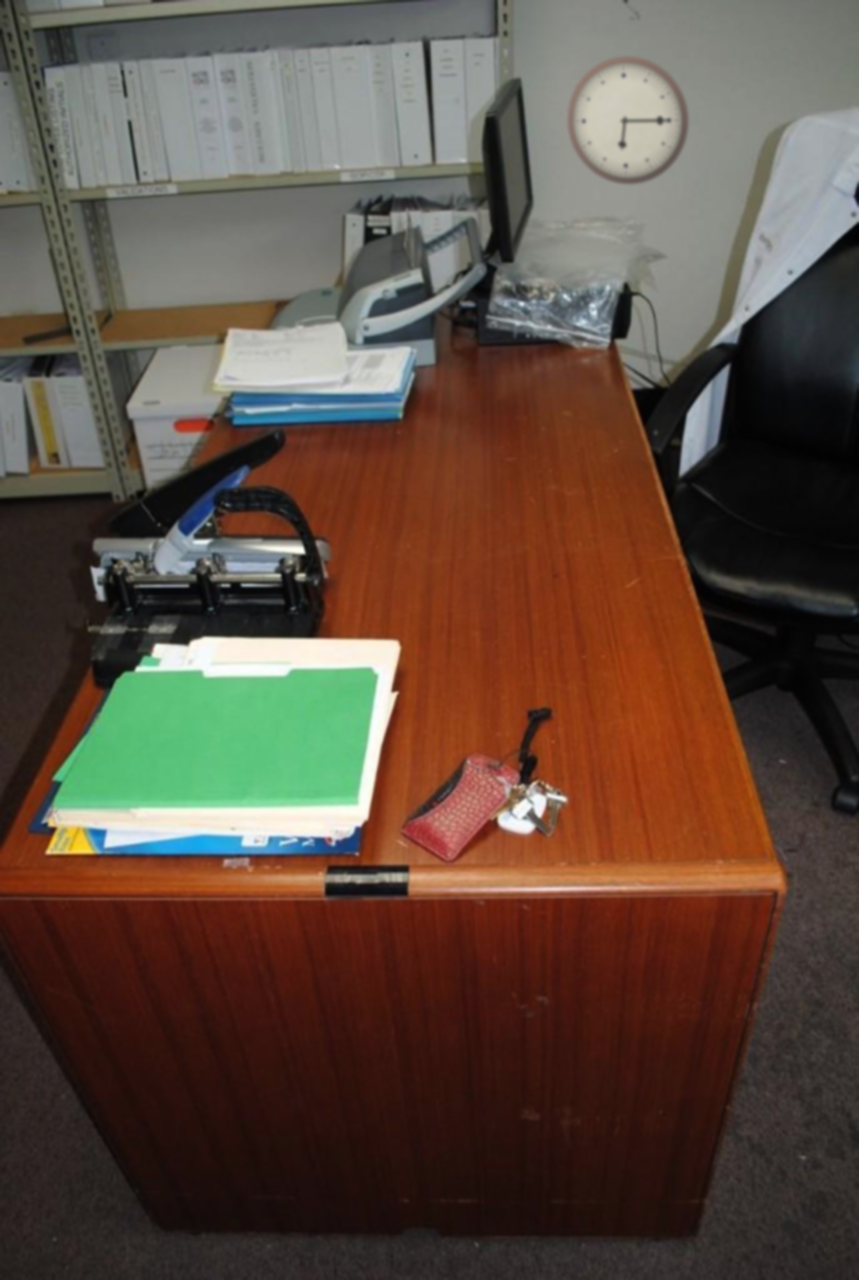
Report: {"hour": 6, "minute": 15}
